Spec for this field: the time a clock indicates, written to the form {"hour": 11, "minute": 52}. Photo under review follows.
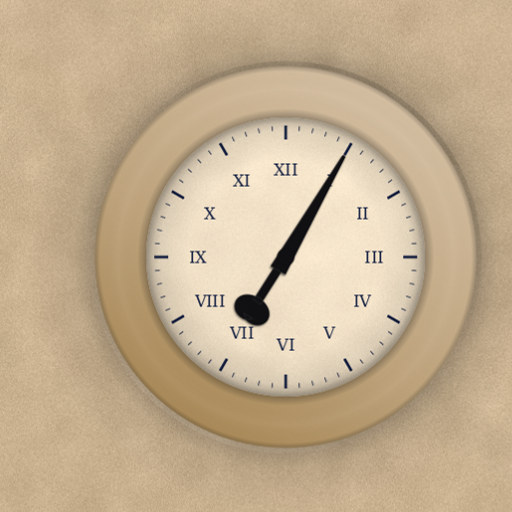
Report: {"hour": 7, "minute": 5}
